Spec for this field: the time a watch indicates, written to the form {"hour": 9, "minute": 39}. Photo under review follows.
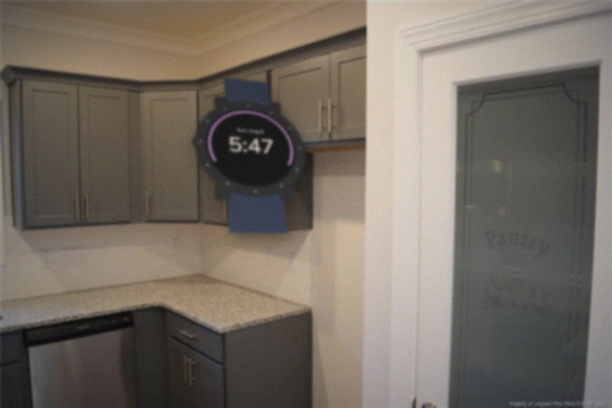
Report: {"hour": 5, "minute": 47}
